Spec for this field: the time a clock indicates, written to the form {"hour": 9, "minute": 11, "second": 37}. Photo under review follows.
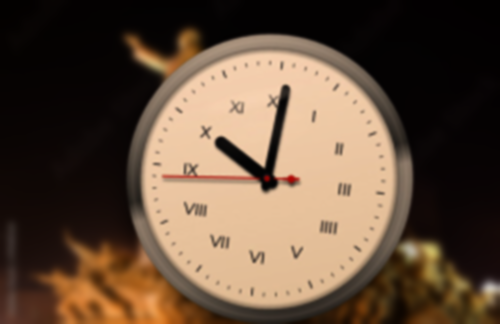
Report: {"hour": 10, "minute": 0, "second": 44}
